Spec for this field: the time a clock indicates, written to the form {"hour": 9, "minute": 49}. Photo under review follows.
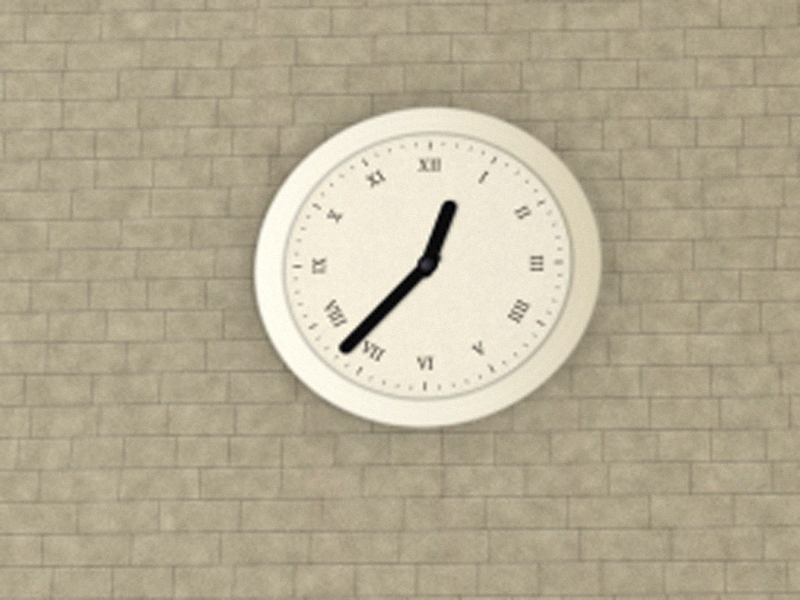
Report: {"hour": 12, "minute": 37}
